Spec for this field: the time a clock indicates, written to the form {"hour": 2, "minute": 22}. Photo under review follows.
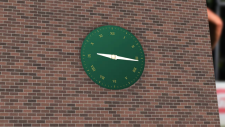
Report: {"hour": 9, "minute": 16}
